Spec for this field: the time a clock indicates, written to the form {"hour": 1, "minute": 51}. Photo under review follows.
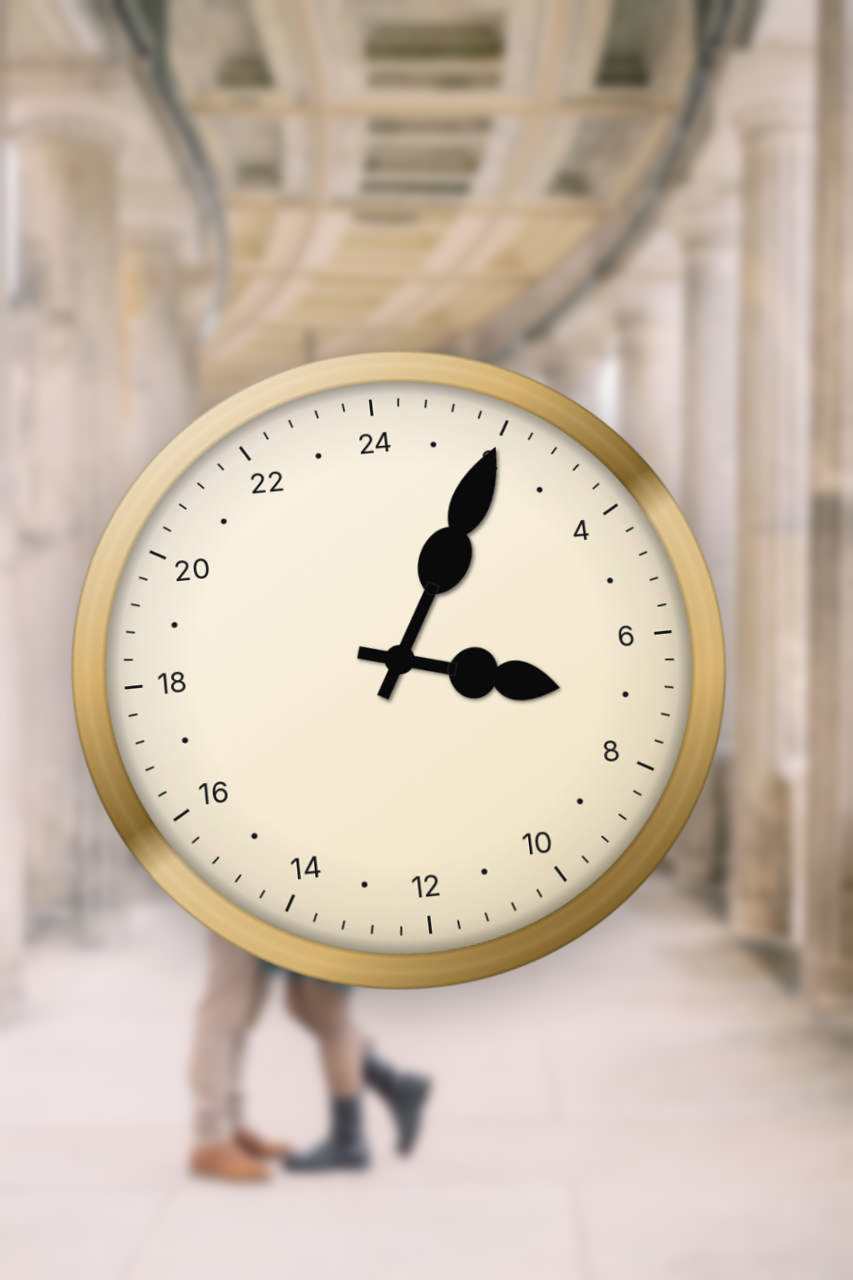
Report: {"hour": 7, "minute": 5}
